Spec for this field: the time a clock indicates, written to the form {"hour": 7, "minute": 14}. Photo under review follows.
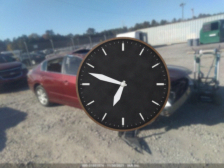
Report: {"hour": 6, "minute": 48}
